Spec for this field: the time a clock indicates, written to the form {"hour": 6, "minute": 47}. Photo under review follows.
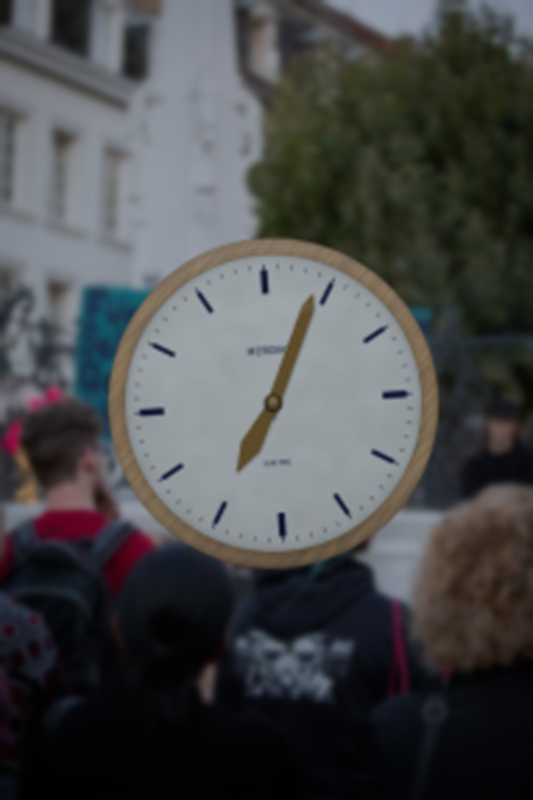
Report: {"hour": 7, "minute": 4}
